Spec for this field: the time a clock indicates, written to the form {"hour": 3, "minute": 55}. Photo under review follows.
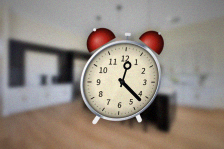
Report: {"hour": 12, "minute": 22}
